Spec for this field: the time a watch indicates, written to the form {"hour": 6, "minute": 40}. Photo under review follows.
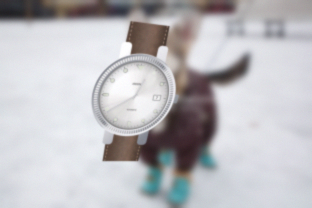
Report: {"hour": 12, "minute": 39}
